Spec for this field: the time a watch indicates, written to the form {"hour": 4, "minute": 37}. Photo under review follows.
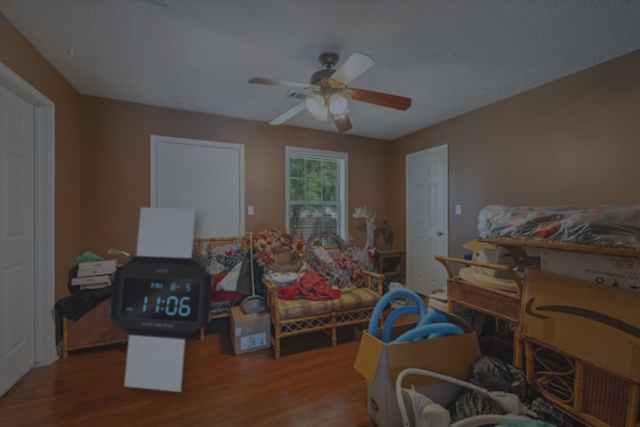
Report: {"hour": 11, "minute": 6}
